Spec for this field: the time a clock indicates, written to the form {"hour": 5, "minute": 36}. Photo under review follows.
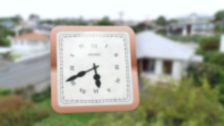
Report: {"hour": 5, "minute": 41}
